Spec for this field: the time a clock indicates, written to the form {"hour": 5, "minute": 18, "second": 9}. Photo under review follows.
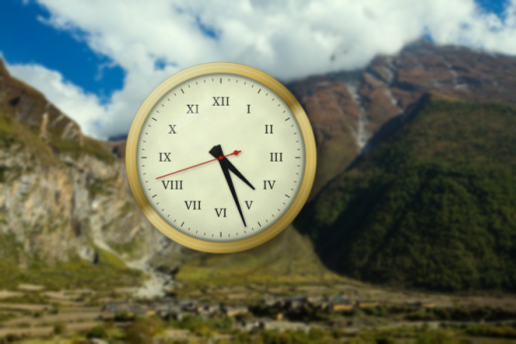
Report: {"hour": 4, "minute": 26, "second": 42}
